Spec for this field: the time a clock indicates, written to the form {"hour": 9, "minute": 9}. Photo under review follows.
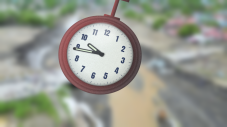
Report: {"hour": 9, "minute": 44}
